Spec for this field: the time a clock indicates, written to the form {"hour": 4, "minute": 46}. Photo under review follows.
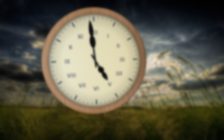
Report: {"hour": 4, "minute": 59}
